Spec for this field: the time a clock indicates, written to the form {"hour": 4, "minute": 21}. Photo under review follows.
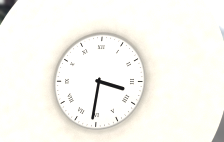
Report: {"hour": 3, "minute": 31}
